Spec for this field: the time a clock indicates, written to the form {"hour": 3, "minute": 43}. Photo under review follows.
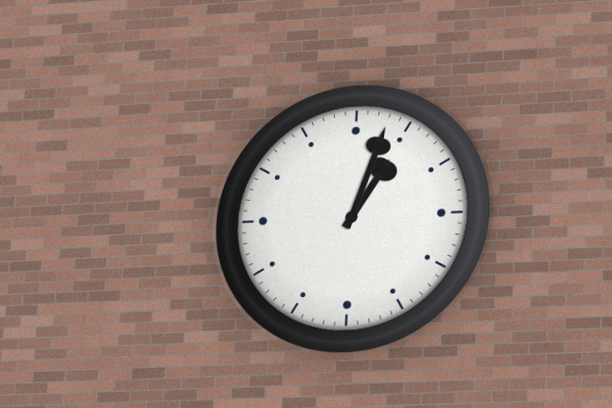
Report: {"hour": 1, "minute": 3}
